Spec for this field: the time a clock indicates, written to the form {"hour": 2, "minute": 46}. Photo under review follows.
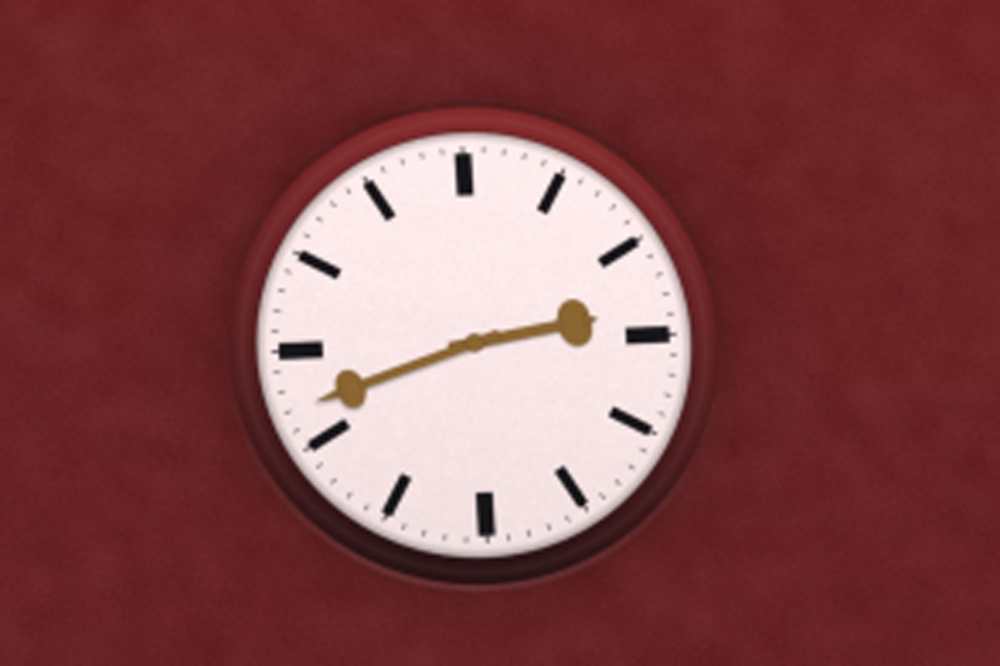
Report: {"hour": 2, "minute": 42}
